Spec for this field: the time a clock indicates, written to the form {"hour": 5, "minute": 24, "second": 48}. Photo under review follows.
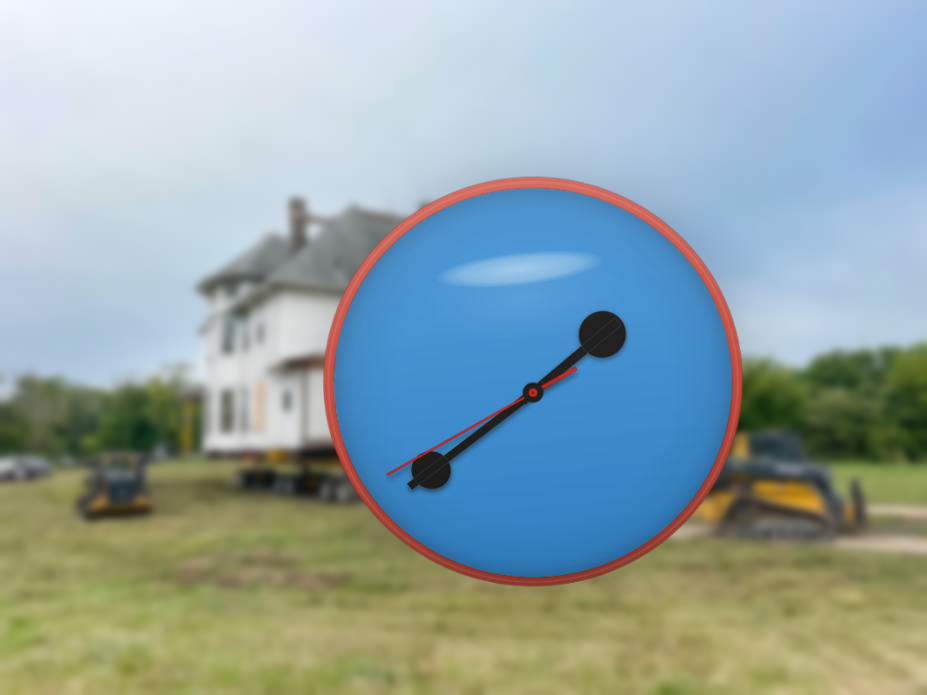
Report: {"hour": 1, "minute": 38, "second": 40}
